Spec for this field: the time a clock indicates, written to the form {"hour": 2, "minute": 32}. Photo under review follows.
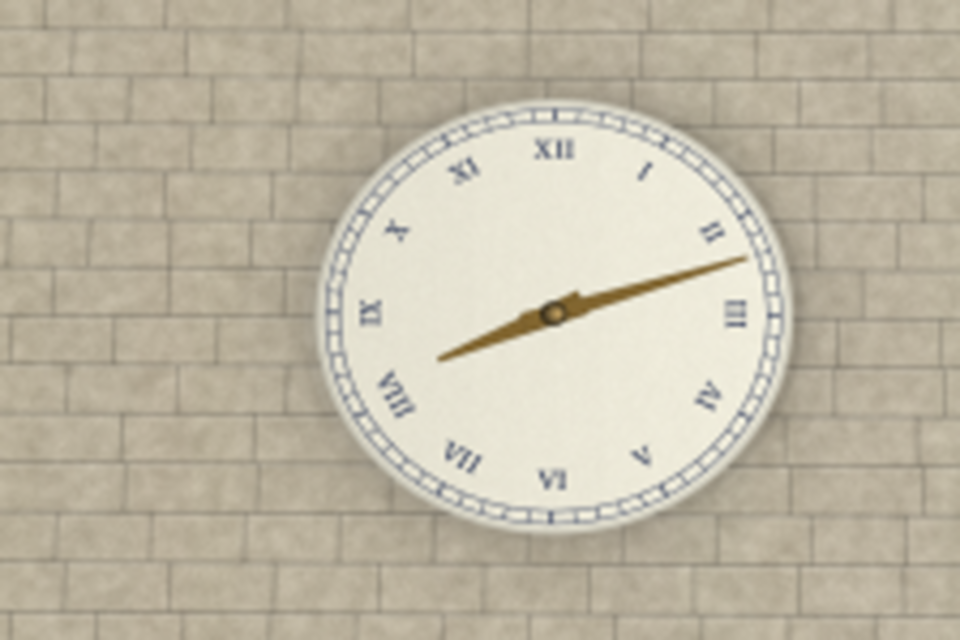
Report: {"hour": 8, "minute": 12}
